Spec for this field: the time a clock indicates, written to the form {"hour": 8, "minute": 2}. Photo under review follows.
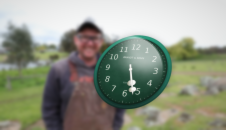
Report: {"hour": 5, "minute": 27}
